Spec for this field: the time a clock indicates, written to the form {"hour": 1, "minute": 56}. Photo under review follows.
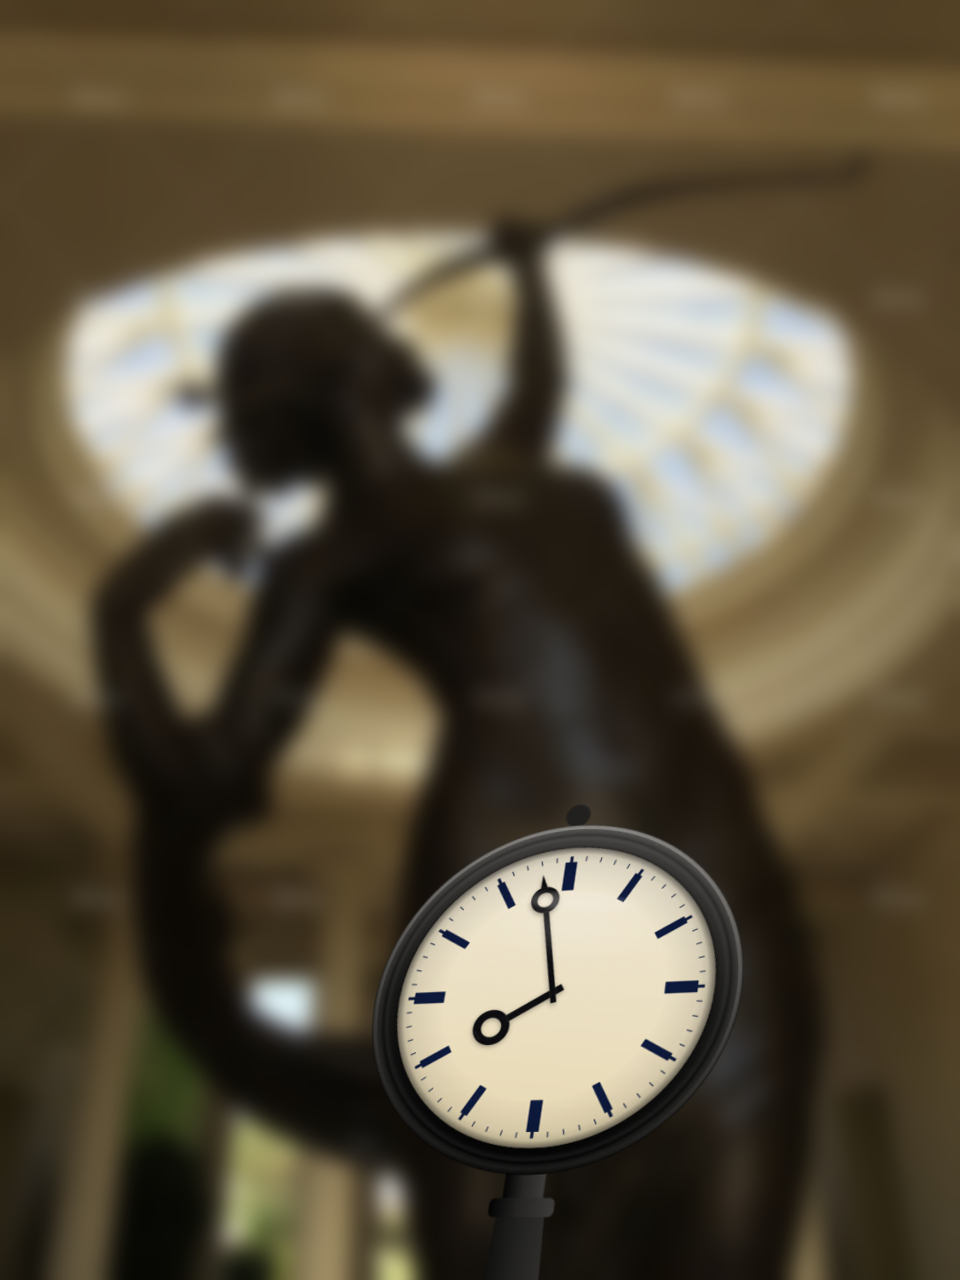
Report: {"hour": 7, "minute": 58}
